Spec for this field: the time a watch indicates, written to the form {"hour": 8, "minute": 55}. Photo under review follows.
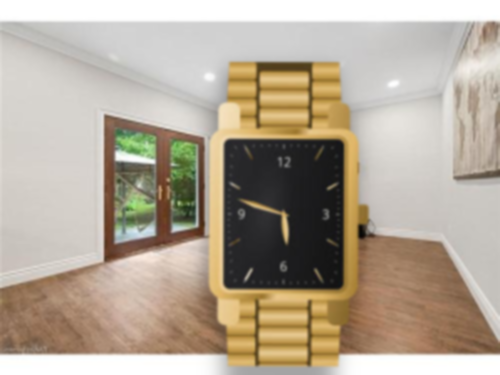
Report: {"hour": 5, "minute": 48}
